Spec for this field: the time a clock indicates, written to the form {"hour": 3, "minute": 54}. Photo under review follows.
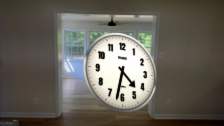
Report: {"hour": 4, "minute": 32}
